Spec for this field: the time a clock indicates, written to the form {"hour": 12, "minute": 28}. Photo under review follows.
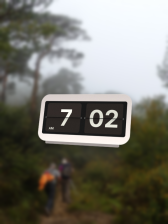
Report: {"hour": 7, "minute": 2}
